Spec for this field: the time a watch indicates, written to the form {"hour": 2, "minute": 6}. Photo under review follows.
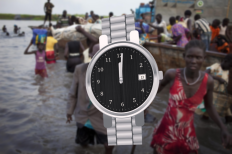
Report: {"hour": 12, "minute": 1}
